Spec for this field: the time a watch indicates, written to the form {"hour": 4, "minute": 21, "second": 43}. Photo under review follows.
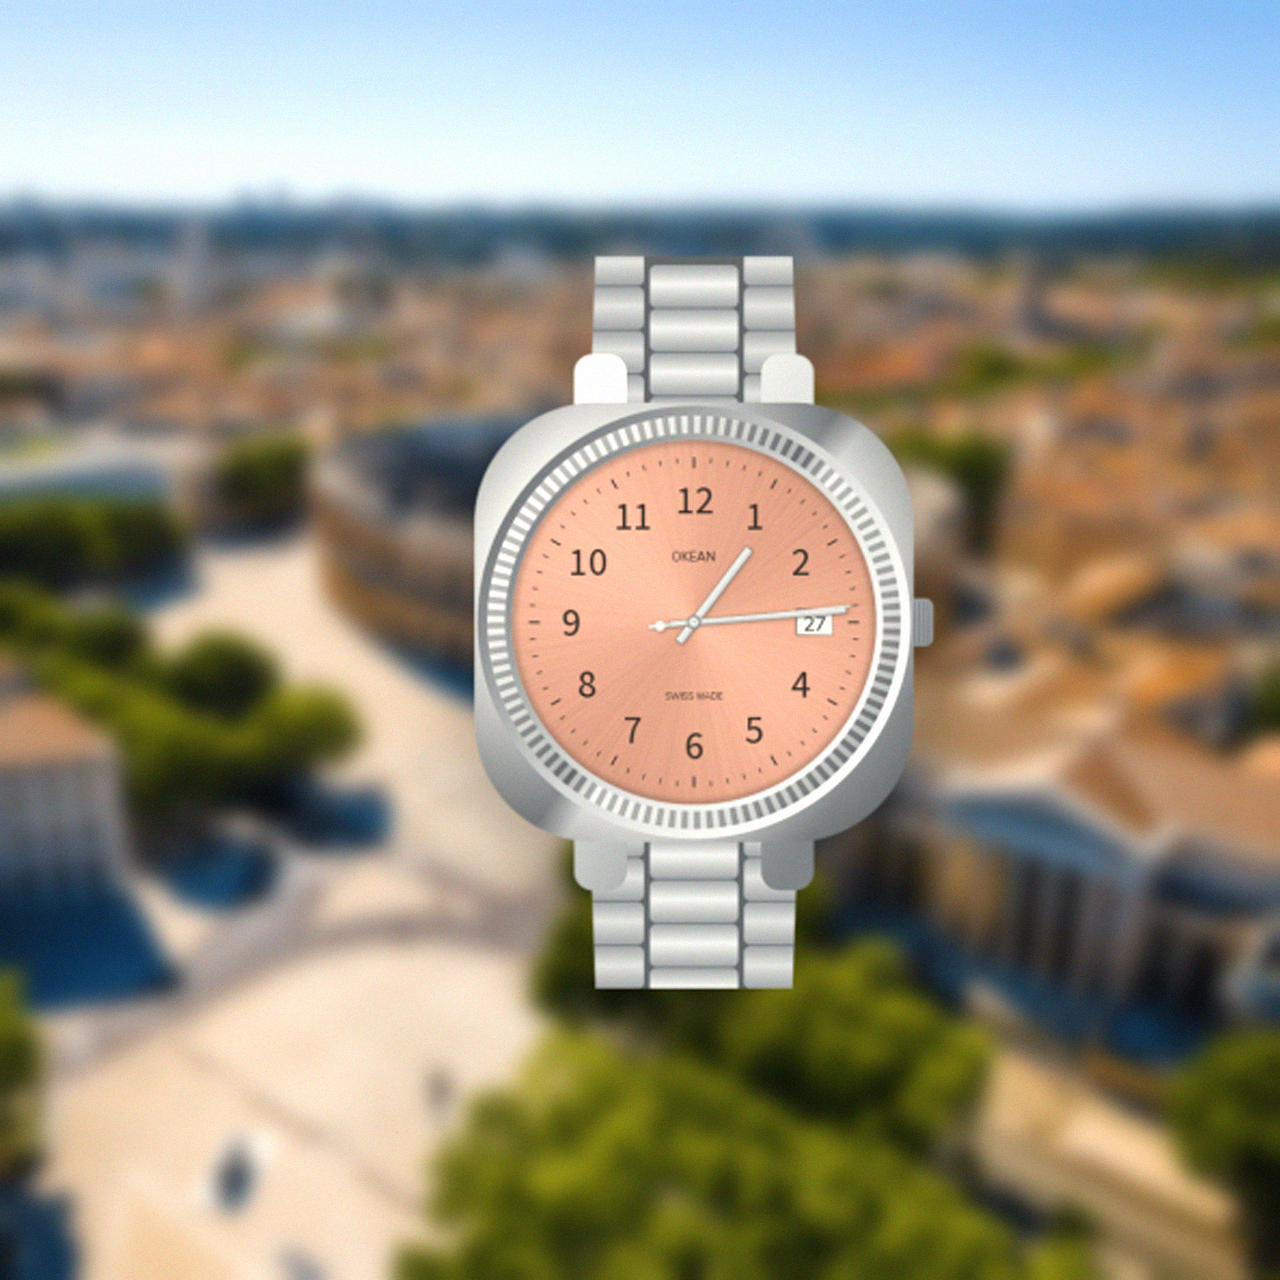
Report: {"hour": 1, "minute": 14, "second": 14}
